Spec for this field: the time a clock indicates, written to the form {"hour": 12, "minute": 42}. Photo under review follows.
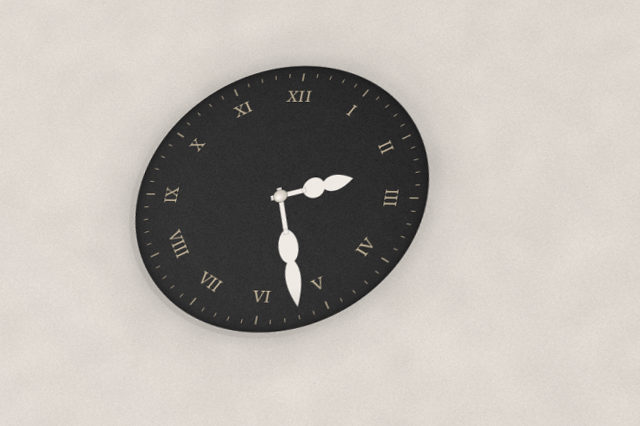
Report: {"hour": 2, "minute": 27}
